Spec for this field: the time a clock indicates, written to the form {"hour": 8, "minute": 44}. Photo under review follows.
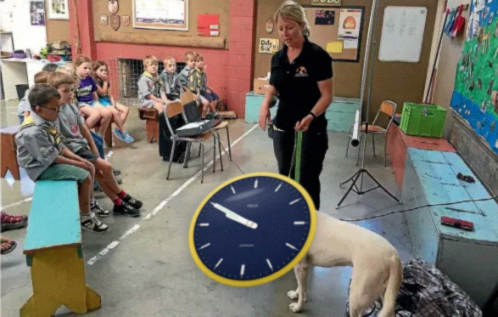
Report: {"hour": 9, "minute": 50}
